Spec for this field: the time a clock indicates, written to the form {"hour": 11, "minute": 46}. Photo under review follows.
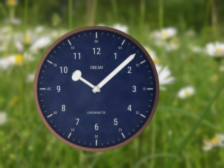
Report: {"hour": 10, "minute": 8}
